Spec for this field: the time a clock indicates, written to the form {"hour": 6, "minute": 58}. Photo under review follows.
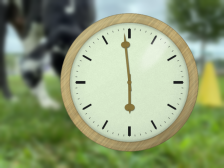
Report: {"hour": 5, "minute": 59}
